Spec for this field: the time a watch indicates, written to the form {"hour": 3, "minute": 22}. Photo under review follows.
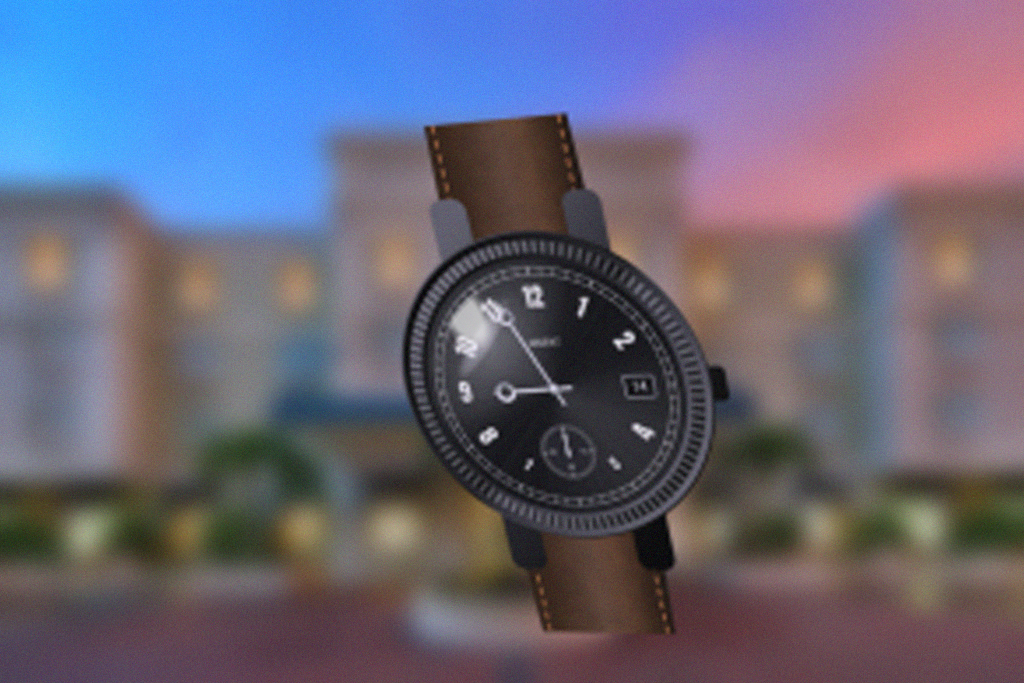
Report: {"hour": 8, "minute": 56}
